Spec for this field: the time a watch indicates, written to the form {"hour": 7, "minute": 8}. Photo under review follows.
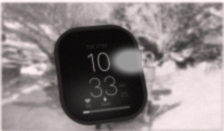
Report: {"hour": 10, "minute": 33}
